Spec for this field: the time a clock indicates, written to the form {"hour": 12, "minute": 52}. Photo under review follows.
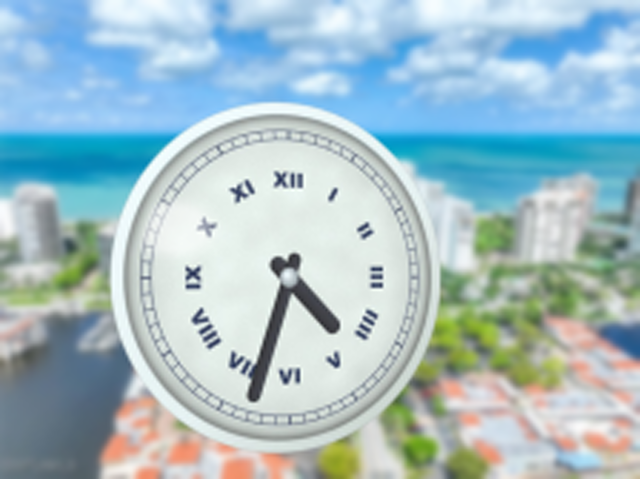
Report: {"hour": 4, "minute": 33}
